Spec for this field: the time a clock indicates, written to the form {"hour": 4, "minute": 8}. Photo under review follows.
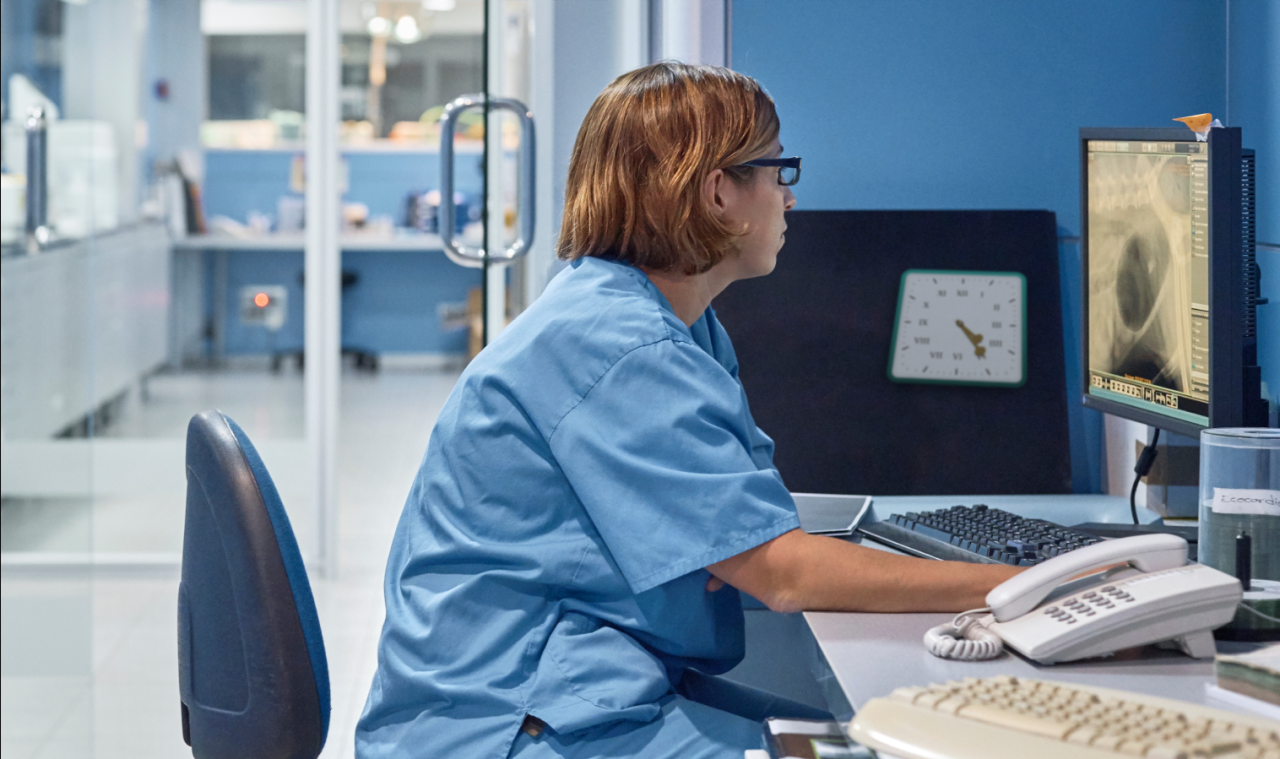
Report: {"hour": 4, "minute": 24}
